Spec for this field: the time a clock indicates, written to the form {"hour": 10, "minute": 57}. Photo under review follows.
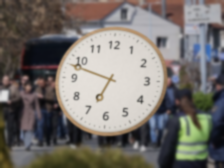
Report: {"hour": 6, "minute": 48}
